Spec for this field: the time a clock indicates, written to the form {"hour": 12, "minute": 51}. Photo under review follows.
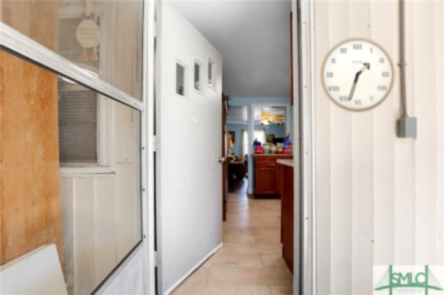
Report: {"hour": 1, "minute": 33}
